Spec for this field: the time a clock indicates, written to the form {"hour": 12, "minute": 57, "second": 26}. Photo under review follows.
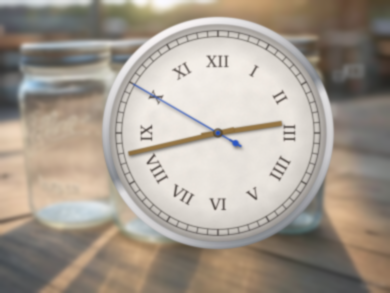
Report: {"hour": 2, "minute": 42, "second": 50}
